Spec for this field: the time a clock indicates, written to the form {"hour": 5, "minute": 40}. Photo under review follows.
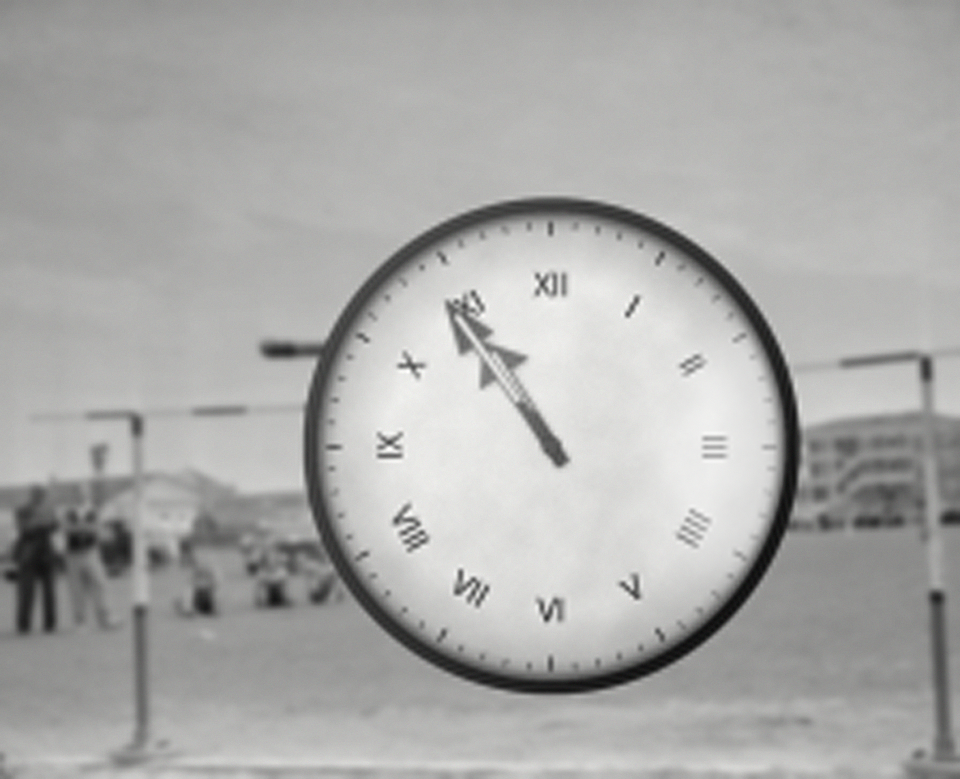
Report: {"hour": 10, "minute": 54}
